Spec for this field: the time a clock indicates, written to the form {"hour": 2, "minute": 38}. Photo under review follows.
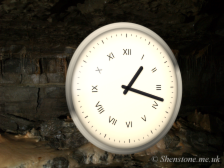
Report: {"hour": 1, "minute": 18}
